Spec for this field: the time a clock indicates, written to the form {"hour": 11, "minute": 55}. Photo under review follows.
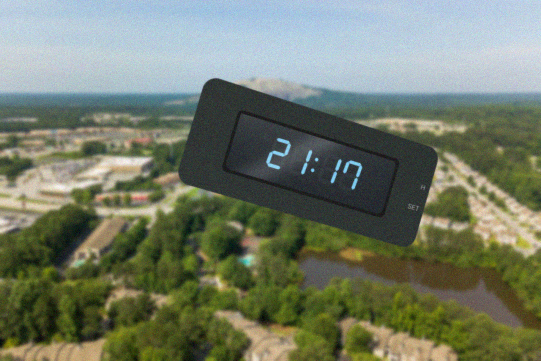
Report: {"hour": 21, "minute": 17}
